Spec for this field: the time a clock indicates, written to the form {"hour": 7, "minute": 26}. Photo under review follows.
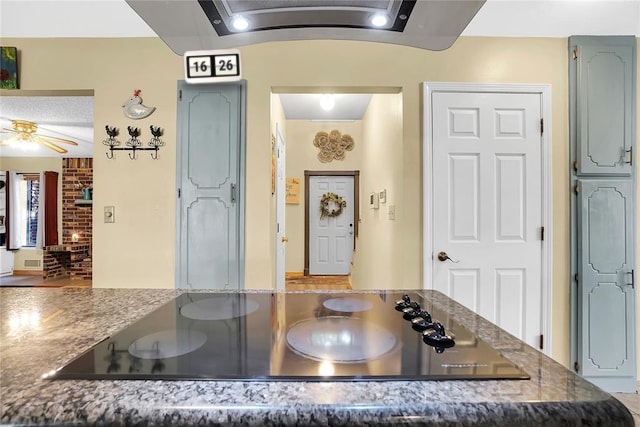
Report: {"hour": 16, "minute": 26}
